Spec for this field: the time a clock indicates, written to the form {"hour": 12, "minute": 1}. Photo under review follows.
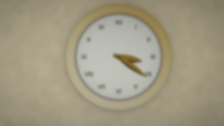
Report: {"hour": 3, "minute": 21}
